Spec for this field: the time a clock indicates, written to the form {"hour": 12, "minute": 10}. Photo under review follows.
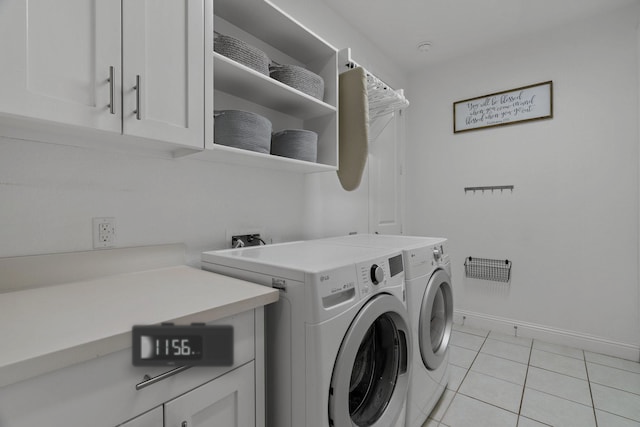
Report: {"hour": 11, "minute": 56}
